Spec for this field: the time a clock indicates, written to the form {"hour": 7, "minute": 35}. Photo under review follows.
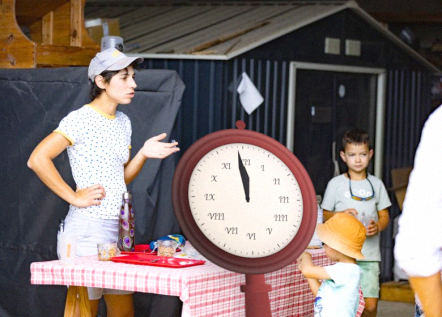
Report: {"hour": 11, "minute": 59}
